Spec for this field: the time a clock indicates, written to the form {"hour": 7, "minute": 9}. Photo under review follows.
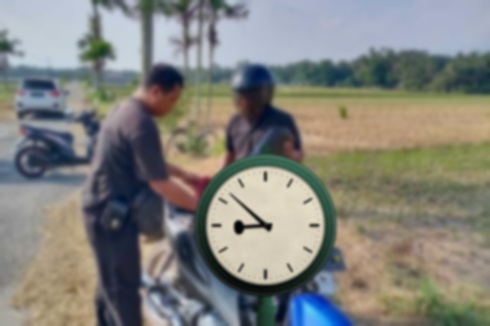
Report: {"hour": 8, "minute": 52}
